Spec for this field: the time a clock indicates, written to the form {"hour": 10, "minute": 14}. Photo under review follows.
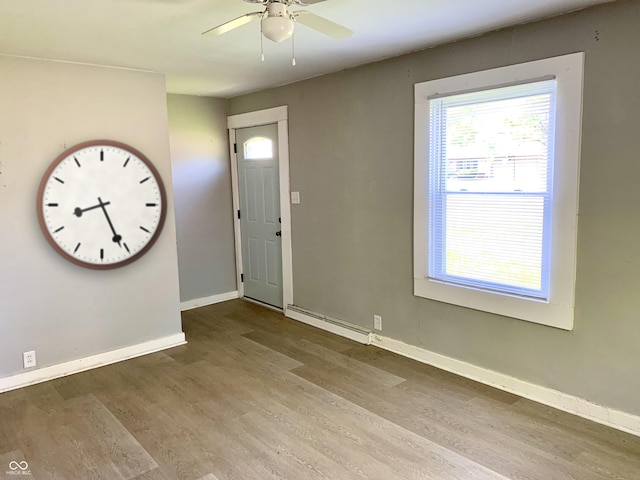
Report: {"hour": 8, "minute": 26}
